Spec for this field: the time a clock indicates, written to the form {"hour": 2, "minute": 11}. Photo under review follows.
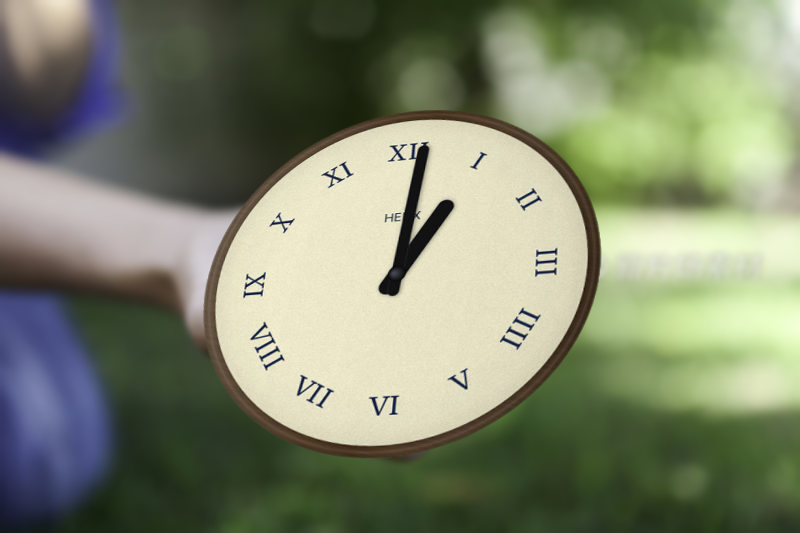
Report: {"hour": 1, "minute": 1}
